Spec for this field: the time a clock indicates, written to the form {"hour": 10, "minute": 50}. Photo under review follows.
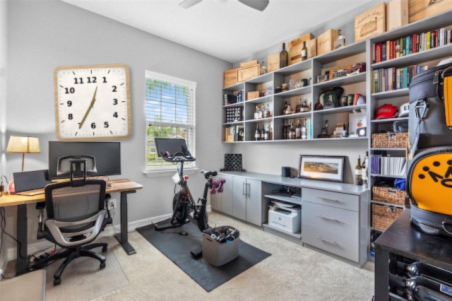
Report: {"hour": 12, "minute": 35}
